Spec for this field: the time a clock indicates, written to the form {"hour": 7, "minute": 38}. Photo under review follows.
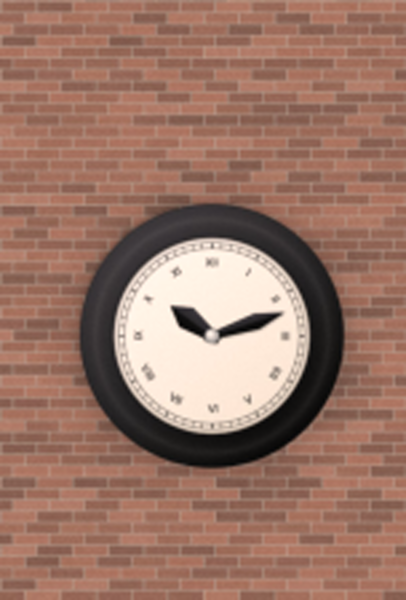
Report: {"hour": 10, "minute": 12}
